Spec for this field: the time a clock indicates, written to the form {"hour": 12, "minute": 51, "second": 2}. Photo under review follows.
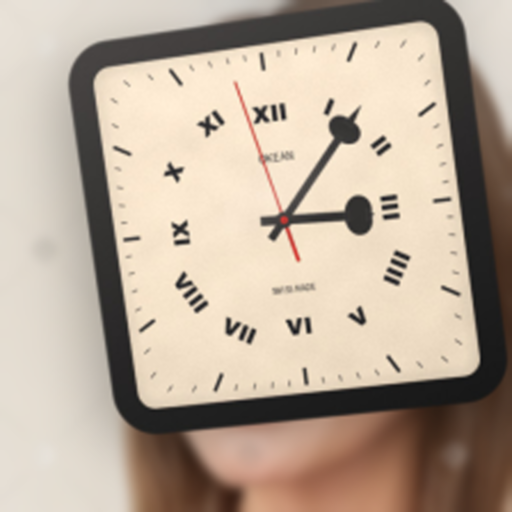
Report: {"hour": 3, "minute": 6, "second": 58}
